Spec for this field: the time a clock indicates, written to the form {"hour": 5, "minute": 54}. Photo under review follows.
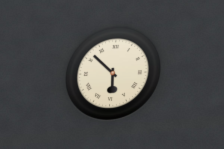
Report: {"hour": 5, "minute": 52}
